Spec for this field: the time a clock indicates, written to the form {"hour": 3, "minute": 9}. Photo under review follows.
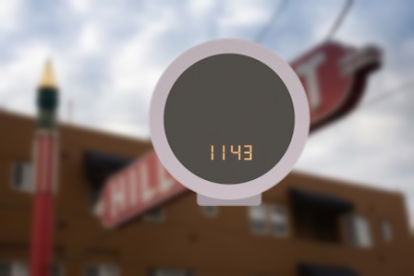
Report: {"hour": 11, "minute": 43}
